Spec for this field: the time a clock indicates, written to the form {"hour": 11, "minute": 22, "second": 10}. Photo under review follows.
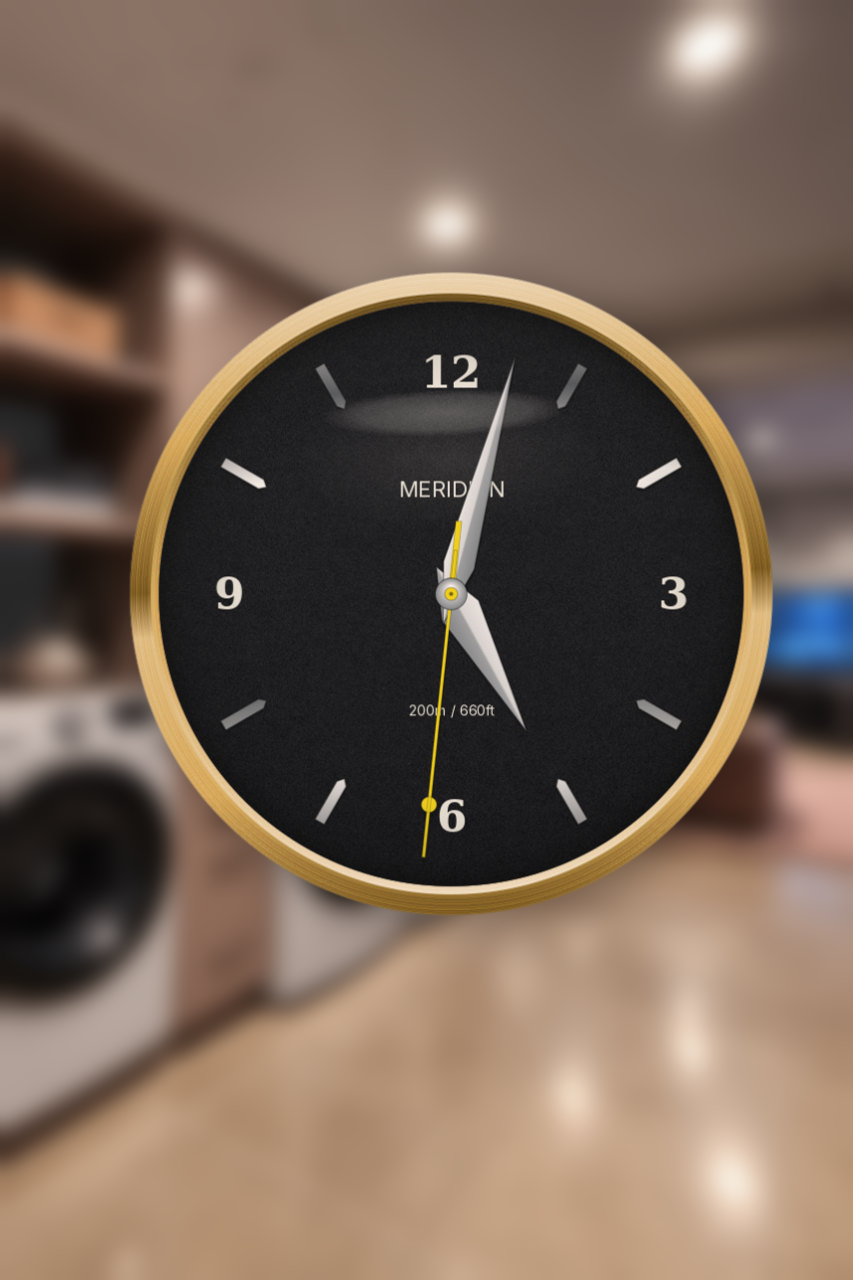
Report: {"hour": 5, "minute": 2, "second": 31}
